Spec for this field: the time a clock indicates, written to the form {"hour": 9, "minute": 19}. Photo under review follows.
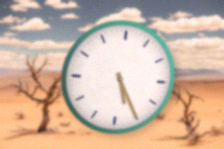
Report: {"hour": 5, "minute": 25}
